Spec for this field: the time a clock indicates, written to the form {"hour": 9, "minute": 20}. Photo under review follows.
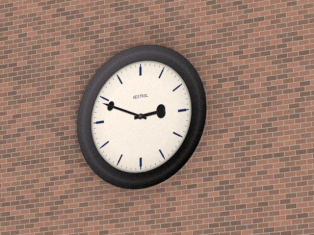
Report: {"hour": 2, "minute": 49}
